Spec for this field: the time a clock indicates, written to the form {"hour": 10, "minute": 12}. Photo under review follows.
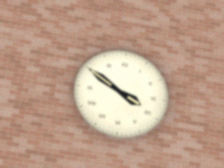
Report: {"hour": 3, "minute": 50}
